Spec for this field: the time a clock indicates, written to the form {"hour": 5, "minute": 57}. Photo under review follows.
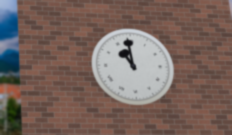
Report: {"hour": 10, "minute": 59}
